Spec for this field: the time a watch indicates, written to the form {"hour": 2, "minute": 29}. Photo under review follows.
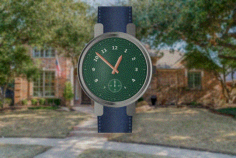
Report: {"hour": 12, "minute": 52}
